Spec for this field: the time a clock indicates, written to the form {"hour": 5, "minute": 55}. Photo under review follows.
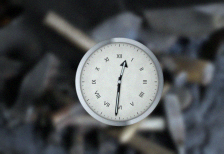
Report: {"hour": 12, "minute": 31}
